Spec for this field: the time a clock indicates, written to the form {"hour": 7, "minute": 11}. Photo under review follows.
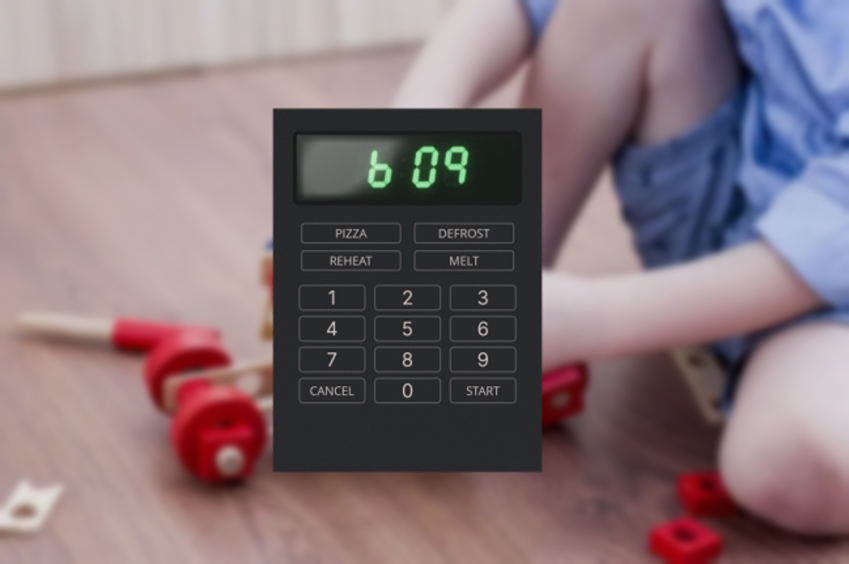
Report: {"hour": 6, "minute": 9}
